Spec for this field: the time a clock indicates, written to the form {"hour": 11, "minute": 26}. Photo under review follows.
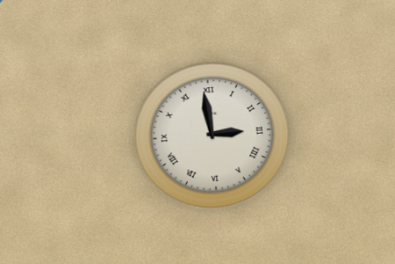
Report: {"hour": 2, "minute": 59}
